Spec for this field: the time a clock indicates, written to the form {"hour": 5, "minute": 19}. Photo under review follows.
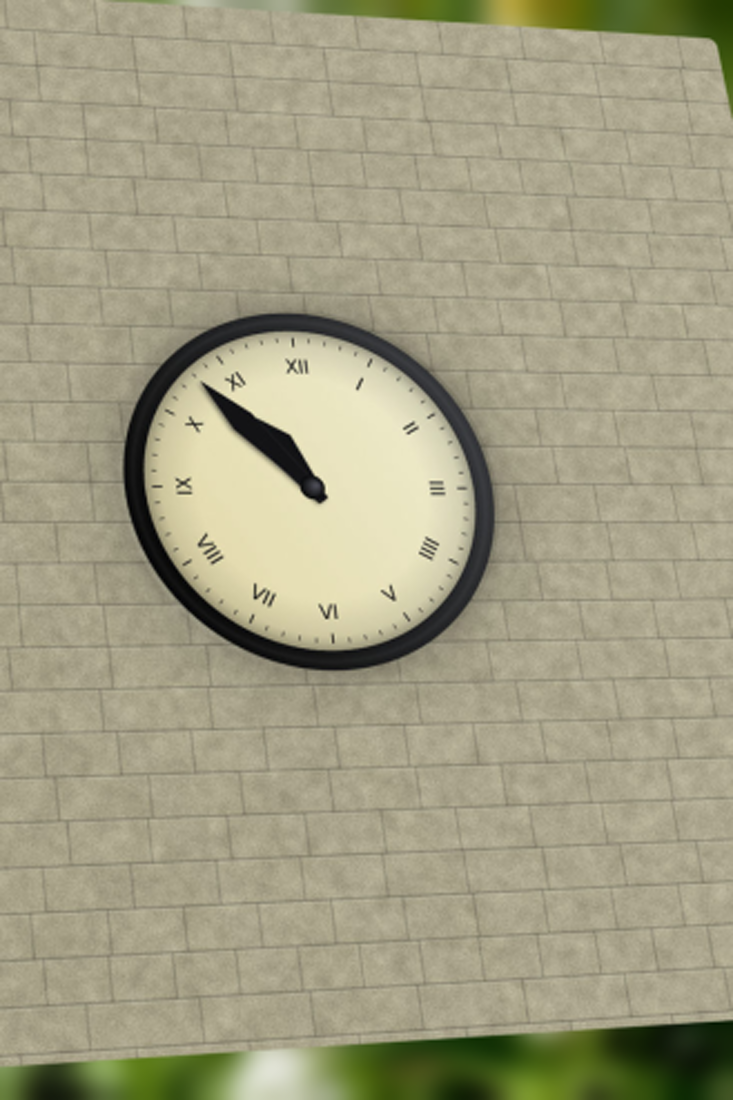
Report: {"hour": 10, "minute": 53}
